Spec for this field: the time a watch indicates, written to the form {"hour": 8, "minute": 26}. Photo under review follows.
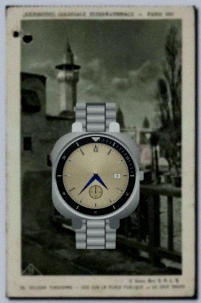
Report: {"hour": 4, "minute": 37}
